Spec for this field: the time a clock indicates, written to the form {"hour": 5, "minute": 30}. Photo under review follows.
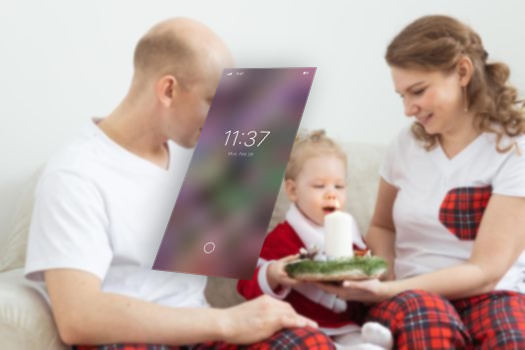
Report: {"hour": 11, "minute": 37}
